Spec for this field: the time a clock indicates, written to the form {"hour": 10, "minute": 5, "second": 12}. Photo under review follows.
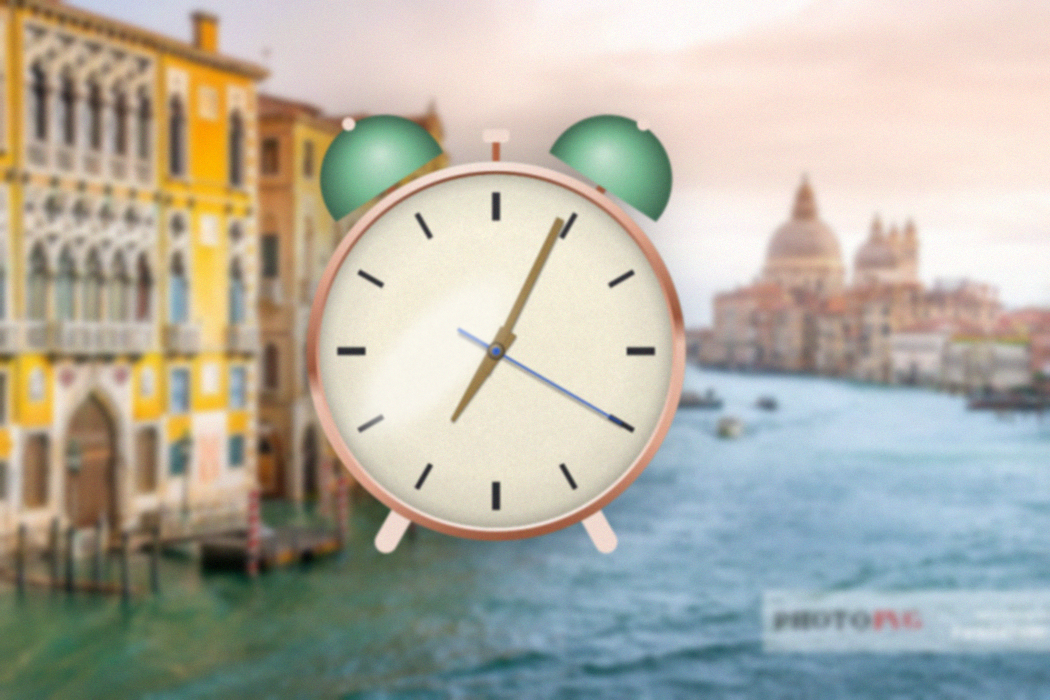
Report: {"hour": 7, "minute": 4, "second": 20}
